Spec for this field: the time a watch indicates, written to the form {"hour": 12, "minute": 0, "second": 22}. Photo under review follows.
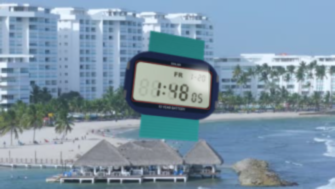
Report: {"hour": 1, "minute": 48, "second": 5}
